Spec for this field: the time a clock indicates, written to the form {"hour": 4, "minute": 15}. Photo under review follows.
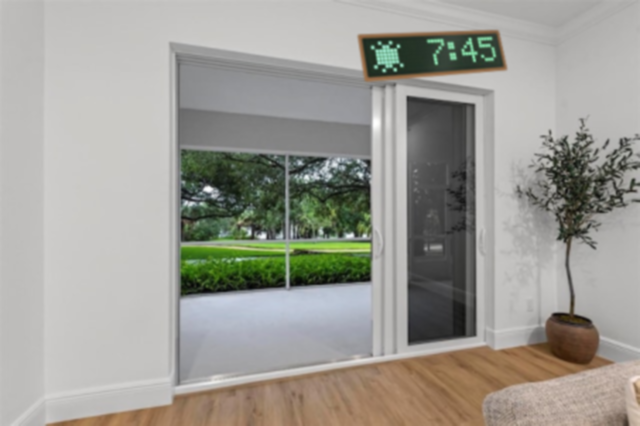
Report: {"hour": 7, "minute": 45}
